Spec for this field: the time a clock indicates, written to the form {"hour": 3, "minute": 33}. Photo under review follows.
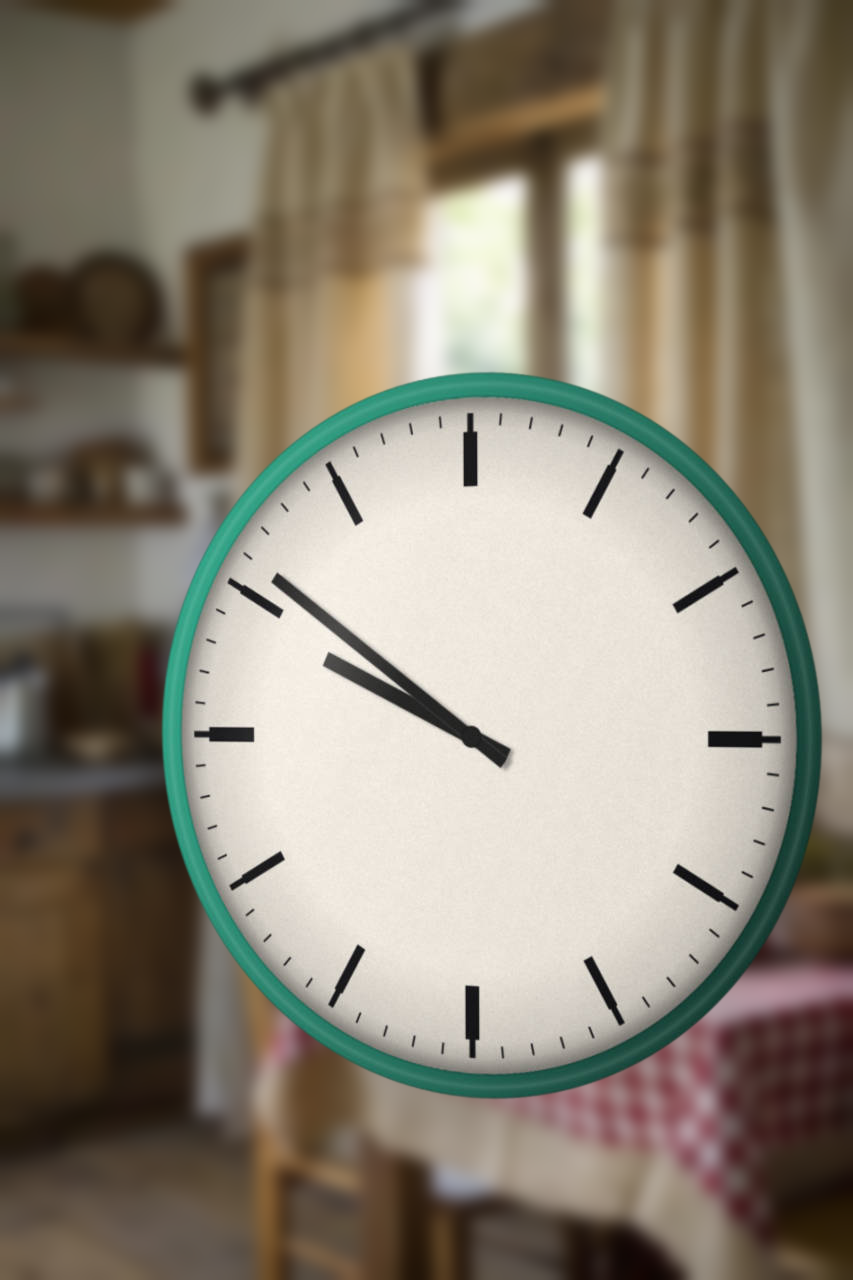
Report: {"hour": 9, "minute": 51}
